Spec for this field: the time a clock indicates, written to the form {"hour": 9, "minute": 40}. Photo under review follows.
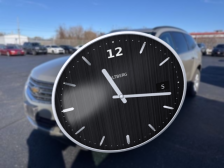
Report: {"hour": 11, "minute": 17}
